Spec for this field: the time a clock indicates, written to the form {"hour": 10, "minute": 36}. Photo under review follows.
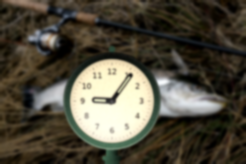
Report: {"hour": 9, "minute": 6}
